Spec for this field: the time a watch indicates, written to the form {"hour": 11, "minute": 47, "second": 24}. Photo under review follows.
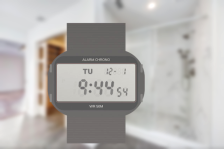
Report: {"hour": 9, "minute": 44, "second": 54}
